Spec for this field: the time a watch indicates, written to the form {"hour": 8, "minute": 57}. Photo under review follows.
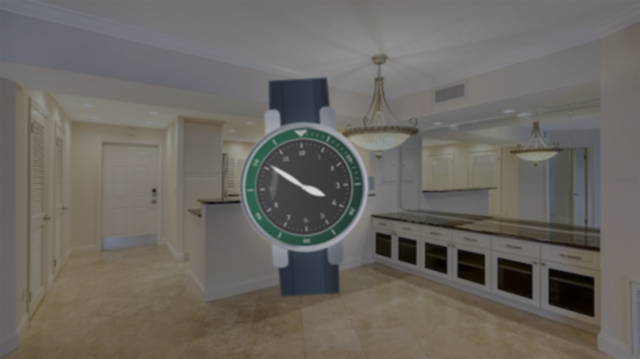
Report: {"hour": 3, "minute": 51}
